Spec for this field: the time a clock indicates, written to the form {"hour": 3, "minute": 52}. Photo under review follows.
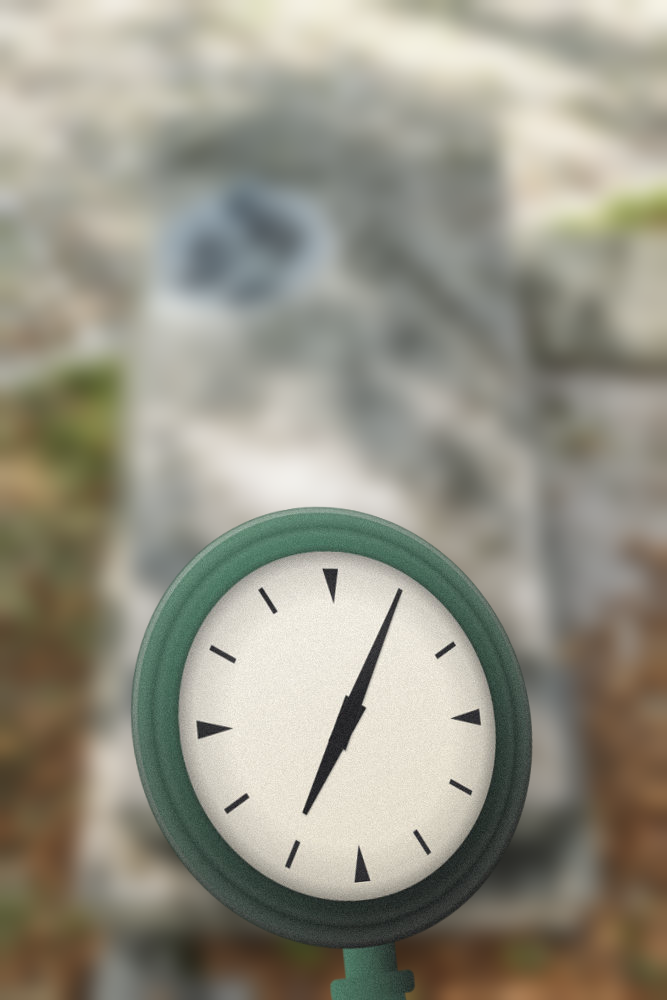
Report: {"hour": 7, "minute": 5}
